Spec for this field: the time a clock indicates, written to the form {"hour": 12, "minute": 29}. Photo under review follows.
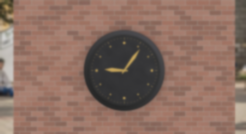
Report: {"hour": 9, "minute": 6}
